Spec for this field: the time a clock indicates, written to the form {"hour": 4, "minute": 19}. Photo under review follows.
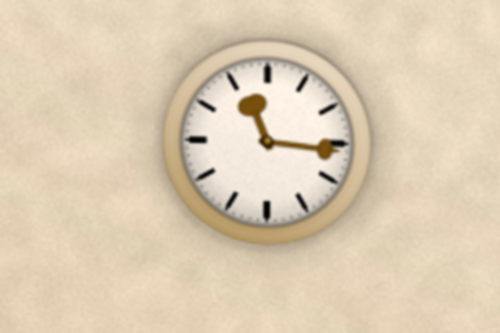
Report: {"hour": 11, "minute": 16}
